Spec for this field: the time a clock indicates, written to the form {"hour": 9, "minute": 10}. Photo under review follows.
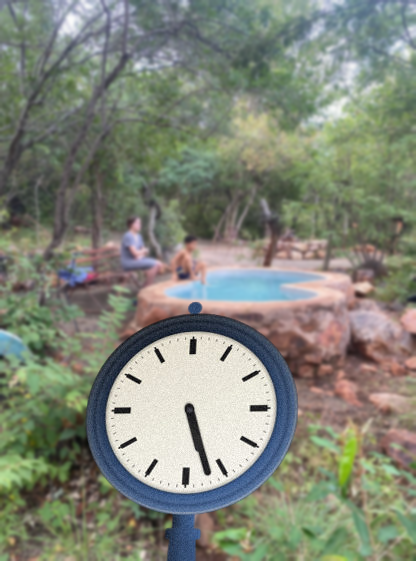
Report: {"hour": 5, "minute": 27}
